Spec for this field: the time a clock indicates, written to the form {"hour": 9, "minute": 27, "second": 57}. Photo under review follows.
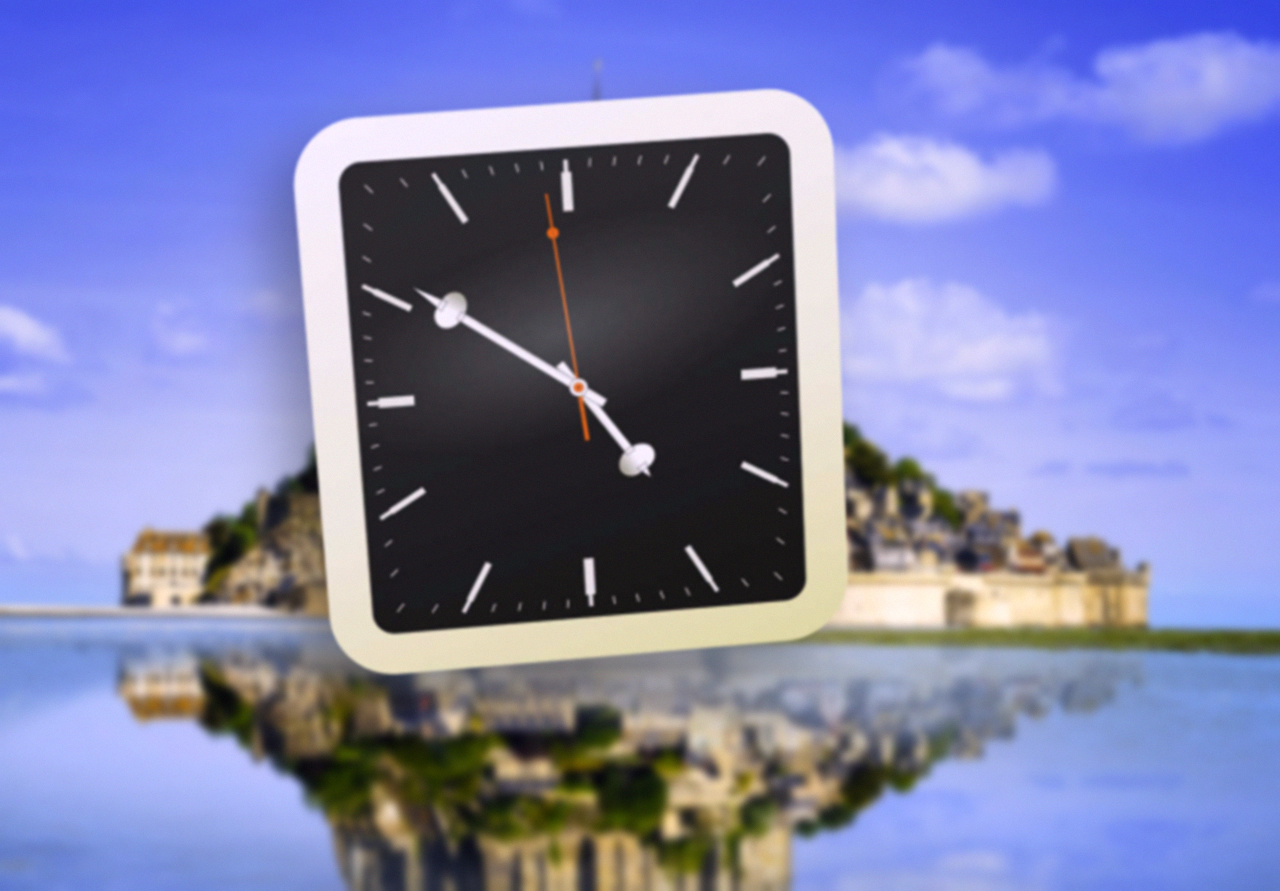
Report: {"hour": 4, "minute": 50, "second": 59}
